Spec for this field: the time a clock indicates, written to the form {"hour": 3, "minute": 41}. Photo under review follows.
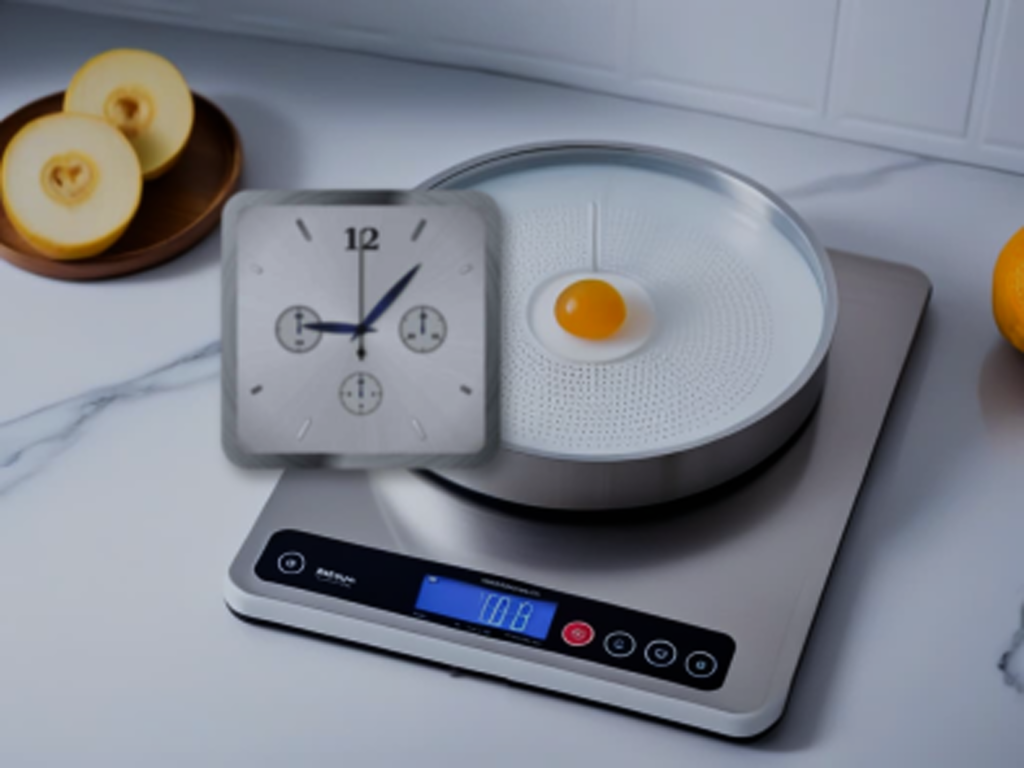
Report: {"hour": 9, "minute": 7}
